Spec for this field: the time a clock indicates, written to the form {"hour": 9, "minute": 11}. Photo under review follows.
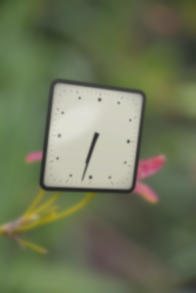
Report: {"hour": 6, "minute": 32}
